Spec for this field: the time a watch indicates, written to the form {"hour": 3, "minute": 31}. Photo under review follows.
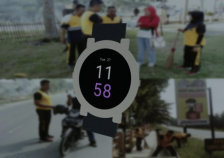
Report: {"hour": 11, "minute": 58}
